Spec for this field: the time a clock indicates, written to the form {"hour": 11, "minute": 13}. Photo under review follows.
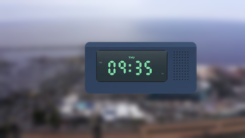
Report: {"hour": 9, "minute": 35}
